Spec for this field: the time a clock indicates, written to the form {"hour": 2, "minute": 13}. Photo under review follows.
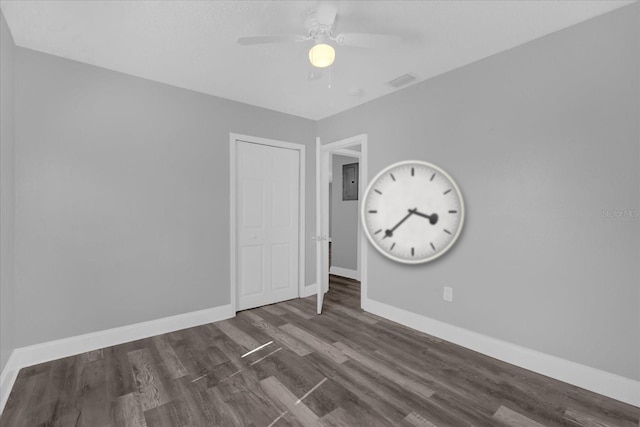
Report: {"hour": 3, "minute": 38}
